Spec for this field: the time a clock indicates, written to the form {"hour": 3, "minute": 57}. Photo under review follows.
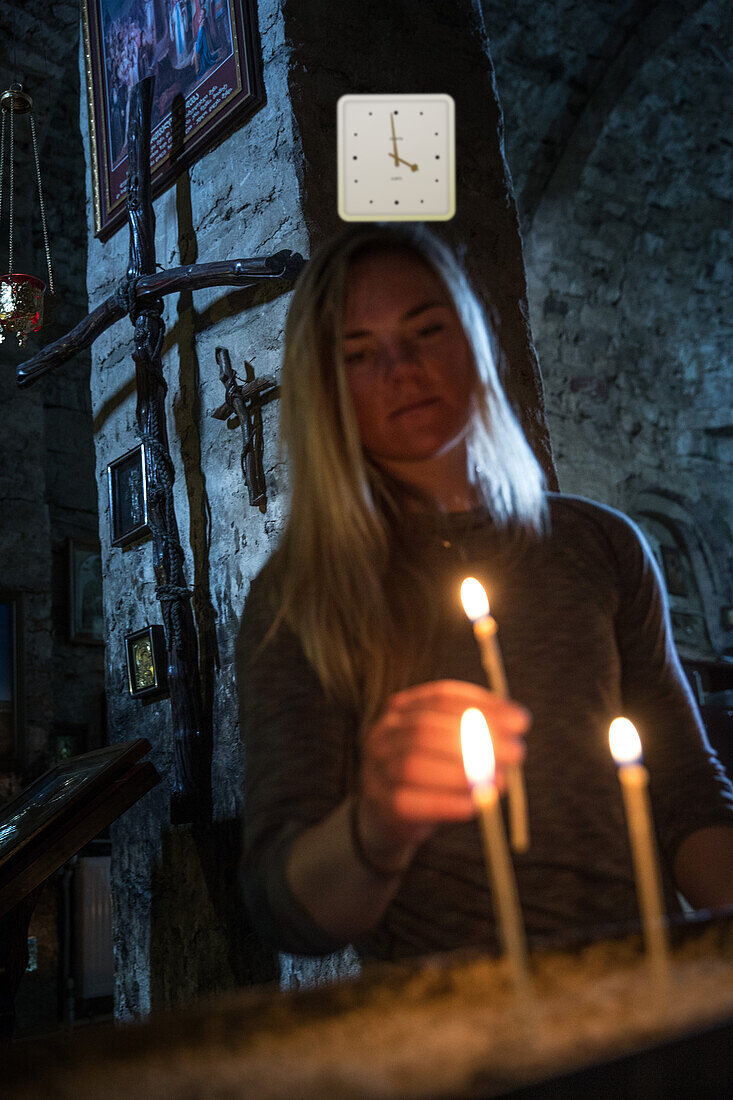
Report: {"hour": 3, "minute": 59}
